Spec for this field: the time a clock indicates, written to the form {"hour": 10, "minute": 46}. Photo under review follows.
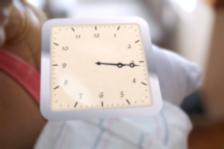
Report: {"hour": 3, "minute": 16}
